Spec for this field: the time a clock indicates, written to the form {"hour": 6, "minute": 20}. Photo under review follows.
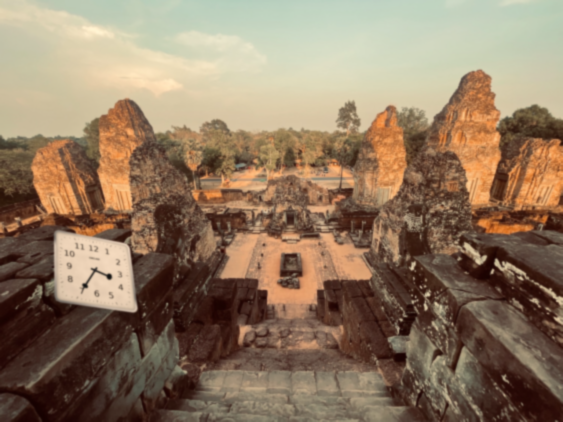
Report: {"hour": 3, "minute": 35}
